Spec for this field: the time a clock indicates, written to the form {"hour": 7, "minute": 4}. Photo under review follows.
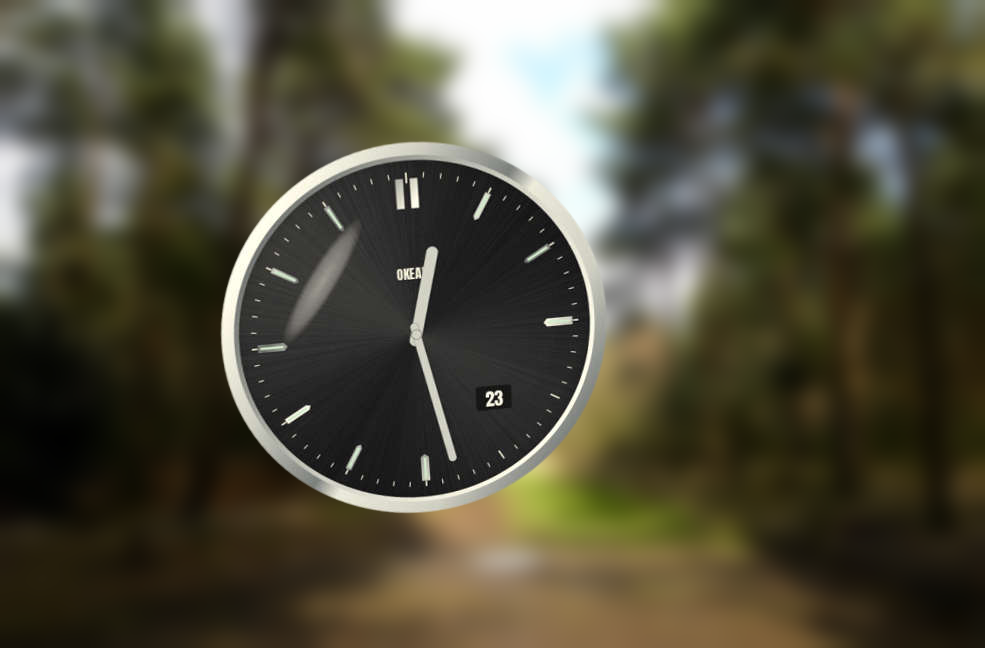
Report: {"hour": 12, "minute": 28}
